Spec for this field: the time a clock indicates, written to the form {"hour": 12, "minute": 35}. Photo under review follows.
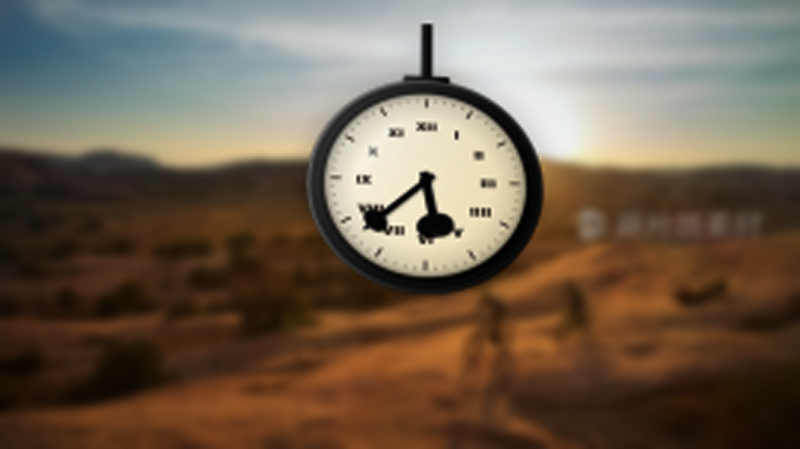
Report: {"hour": 5, "minute": 38}
